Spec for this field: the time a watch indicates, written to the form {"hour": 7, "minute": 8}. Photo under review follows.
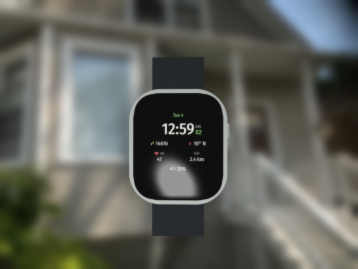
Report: {"hour": 12, "minute": 59}
